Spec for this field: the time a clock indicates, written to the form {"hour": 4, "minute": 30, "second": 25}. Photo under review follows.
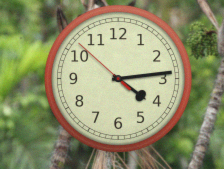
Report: {"hour": 4, "minute": 13, "second": 52}
